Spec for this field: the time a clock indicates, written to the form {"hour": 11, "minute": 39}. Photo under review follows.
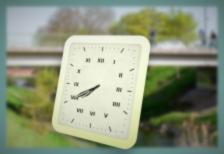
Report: {"hour": 7, "minute": 40}
